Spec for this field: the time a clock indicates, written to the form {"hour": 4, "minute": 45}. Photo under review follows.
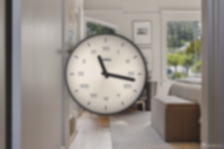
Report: {"hour": 11, "minute": 17}
